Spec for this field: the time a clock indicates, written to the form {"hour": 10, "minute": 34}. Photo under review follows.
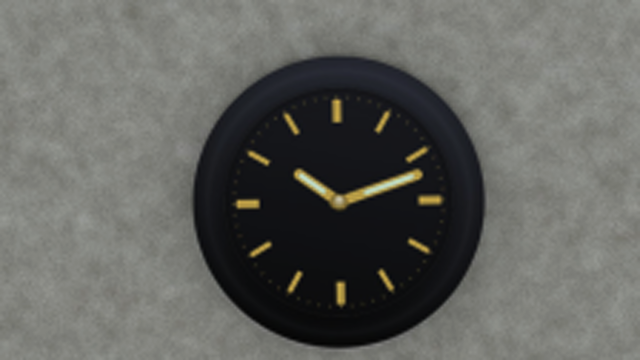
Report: {"hour": 10, "minute": 12}
